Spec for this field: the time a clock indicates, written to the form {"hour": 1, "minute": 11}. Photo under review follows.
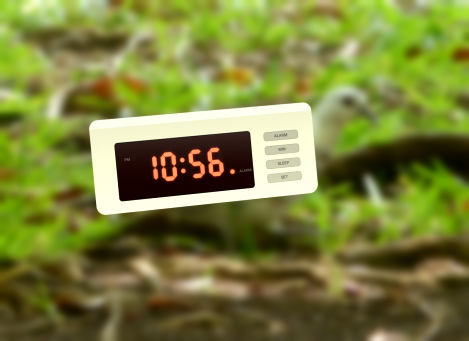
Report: {"hour": 10, "minute": 56}
